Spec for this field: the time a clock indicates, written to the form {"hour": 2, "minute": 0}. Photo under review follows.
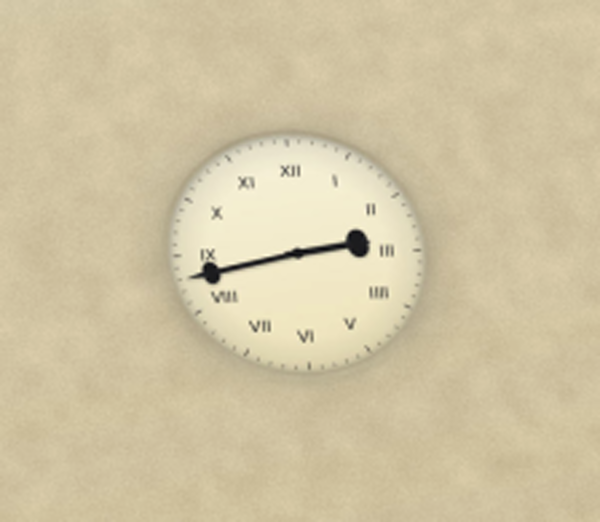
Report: {"hour": 2, "minute": 43}
